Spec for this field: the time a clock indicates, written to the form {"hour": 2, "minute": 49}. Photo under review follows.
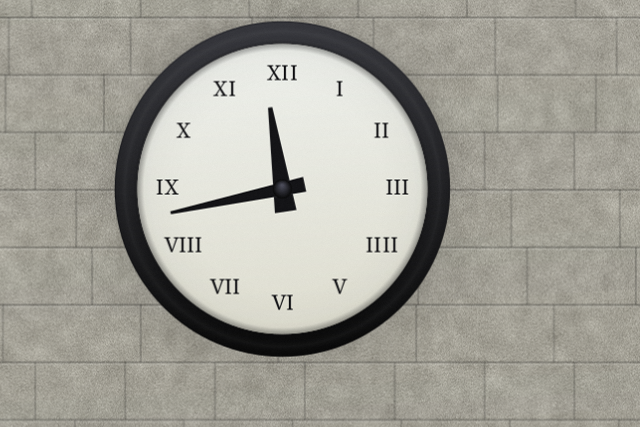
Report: {"hour": 11, "minute": 43}
